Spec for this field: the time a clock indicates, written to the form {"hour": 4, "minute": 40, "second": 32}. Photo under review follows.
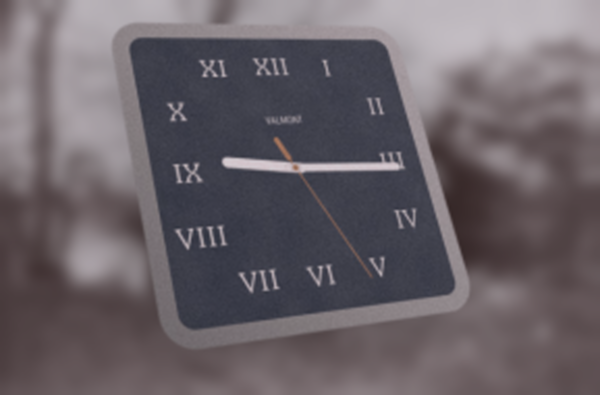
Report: {"hour": 9, "minute": 15, "second": 26}
